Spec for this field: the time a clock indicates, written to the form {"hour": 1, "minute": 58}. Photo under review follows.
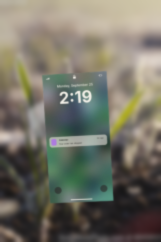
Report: {"hour": 2, "minute": 19}
